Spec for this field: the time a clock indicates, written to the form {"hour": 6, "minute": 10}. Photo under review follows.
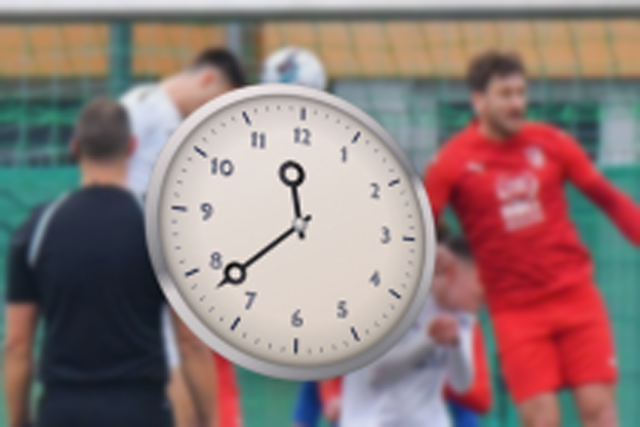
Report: {"hour": 11, "minute": 38}
